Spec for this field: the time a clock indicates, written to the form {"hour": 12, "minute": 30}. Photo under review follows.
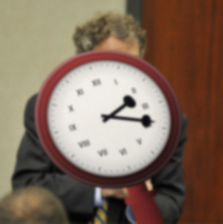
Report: {"hour": 2, "minute": 19}
